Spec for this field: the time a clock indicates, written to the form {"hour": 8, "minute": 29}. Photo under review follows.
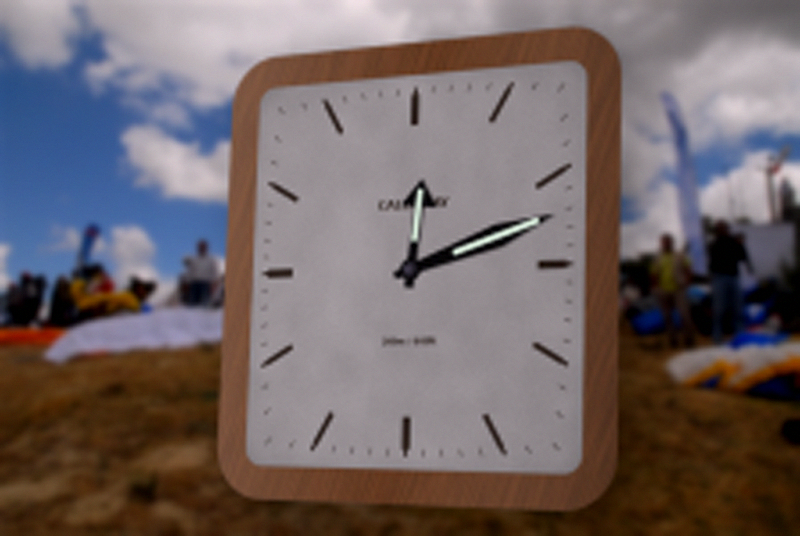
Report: {"hour": 12, "minute": 12}
